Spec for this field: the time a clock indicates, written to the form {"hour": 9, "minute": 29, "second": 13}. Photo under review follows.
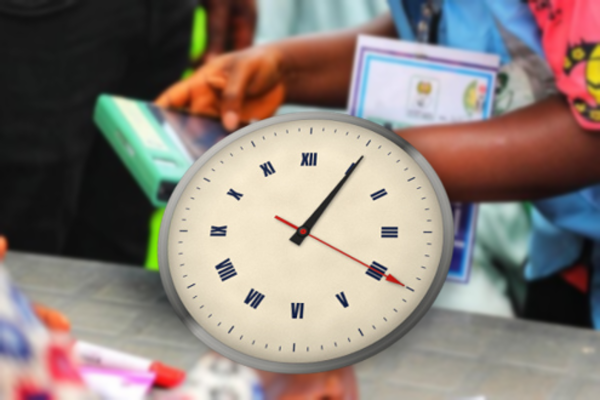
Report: {"hour": 1, "minute": 5, "second": 20}
